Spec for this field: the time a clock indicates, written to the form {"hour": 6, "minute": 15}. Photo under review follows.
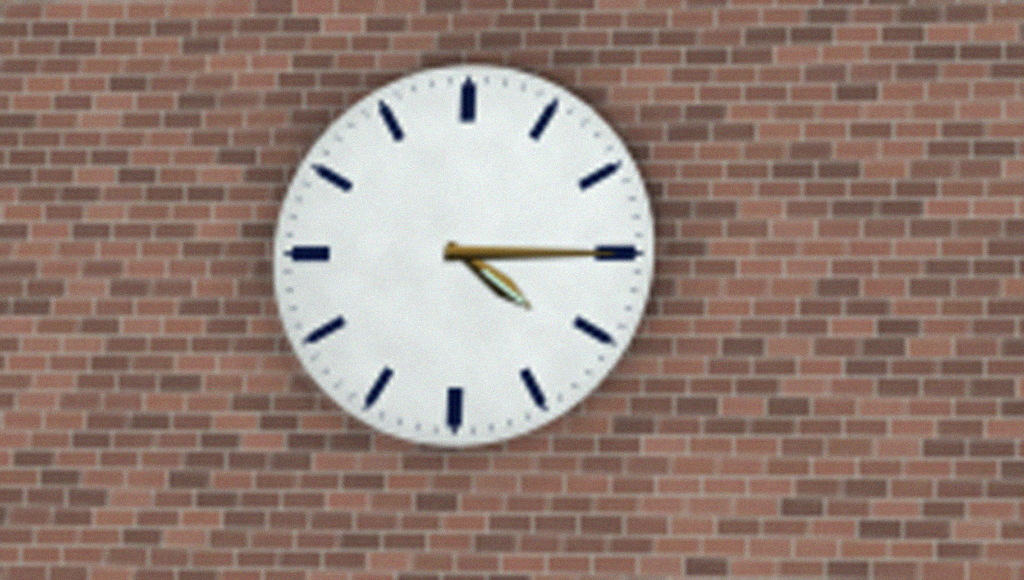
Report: {"hour": 4, "minute": 15}
